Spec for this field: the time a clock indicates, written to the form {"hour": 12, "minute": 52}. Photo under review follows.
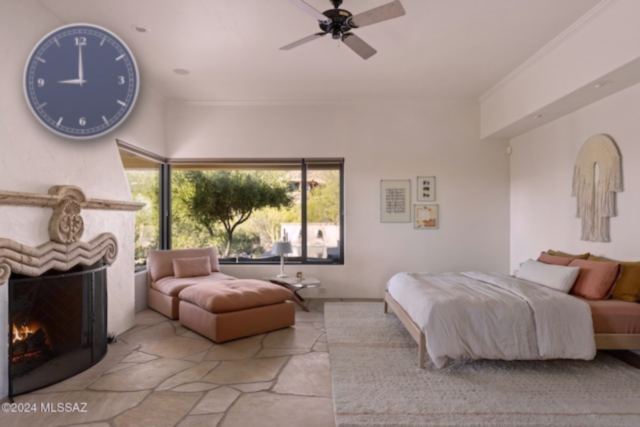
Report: {"hour": 9, "minute": 0}
